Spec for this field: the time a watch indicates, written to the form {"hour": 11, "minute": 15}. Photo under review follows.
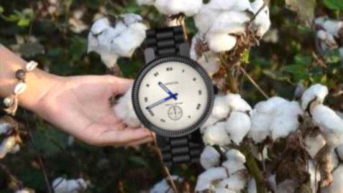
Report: {"hour": 10, "minute": 42}
